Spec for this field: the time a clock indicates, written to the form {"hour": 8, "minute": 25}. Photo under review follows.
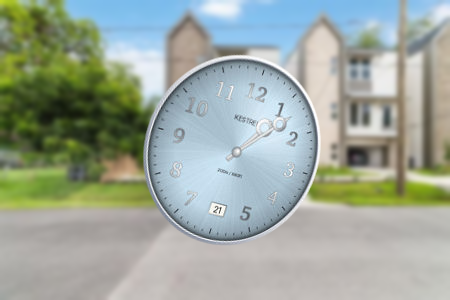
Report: {"hour": 1, "minute": 7}
